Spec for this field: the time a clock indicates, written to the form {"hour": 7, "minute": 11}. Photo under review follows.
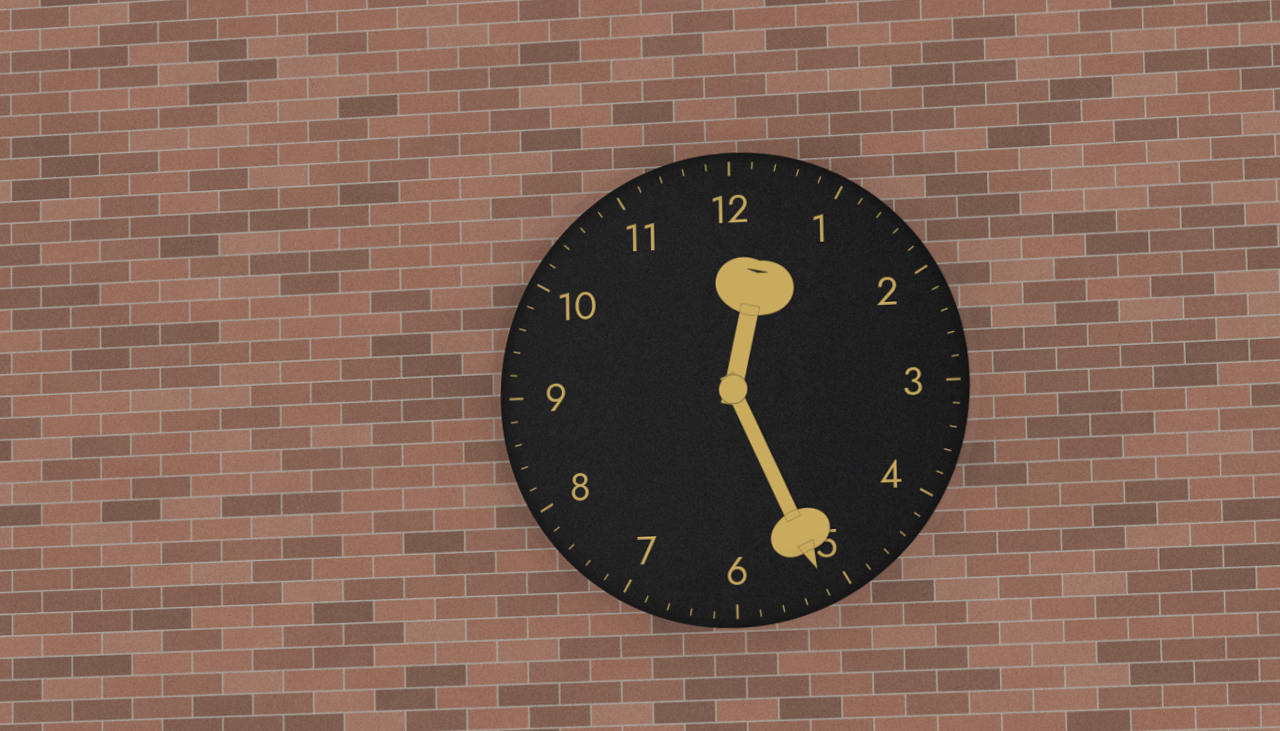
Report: {"hour": 12, "minute": 26}
